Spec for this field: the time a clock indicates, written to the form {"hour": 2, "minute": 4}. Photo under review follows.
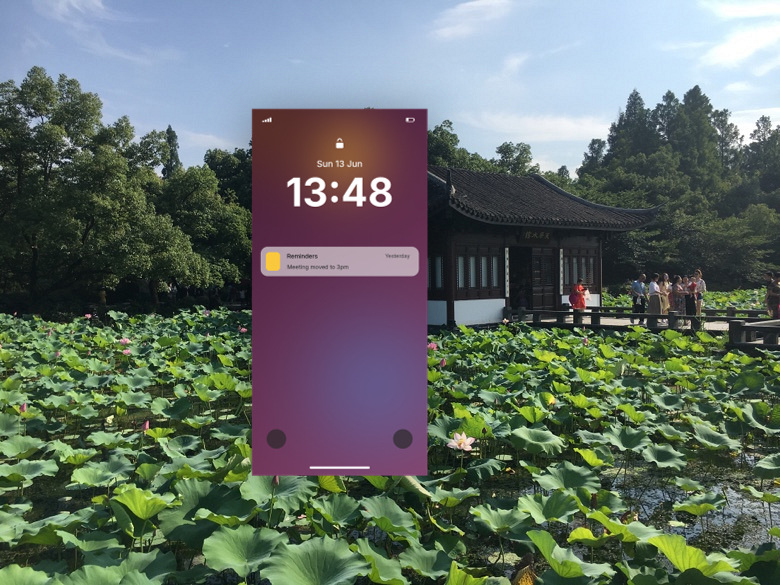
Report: {"hour": 13, "minute": 48}
